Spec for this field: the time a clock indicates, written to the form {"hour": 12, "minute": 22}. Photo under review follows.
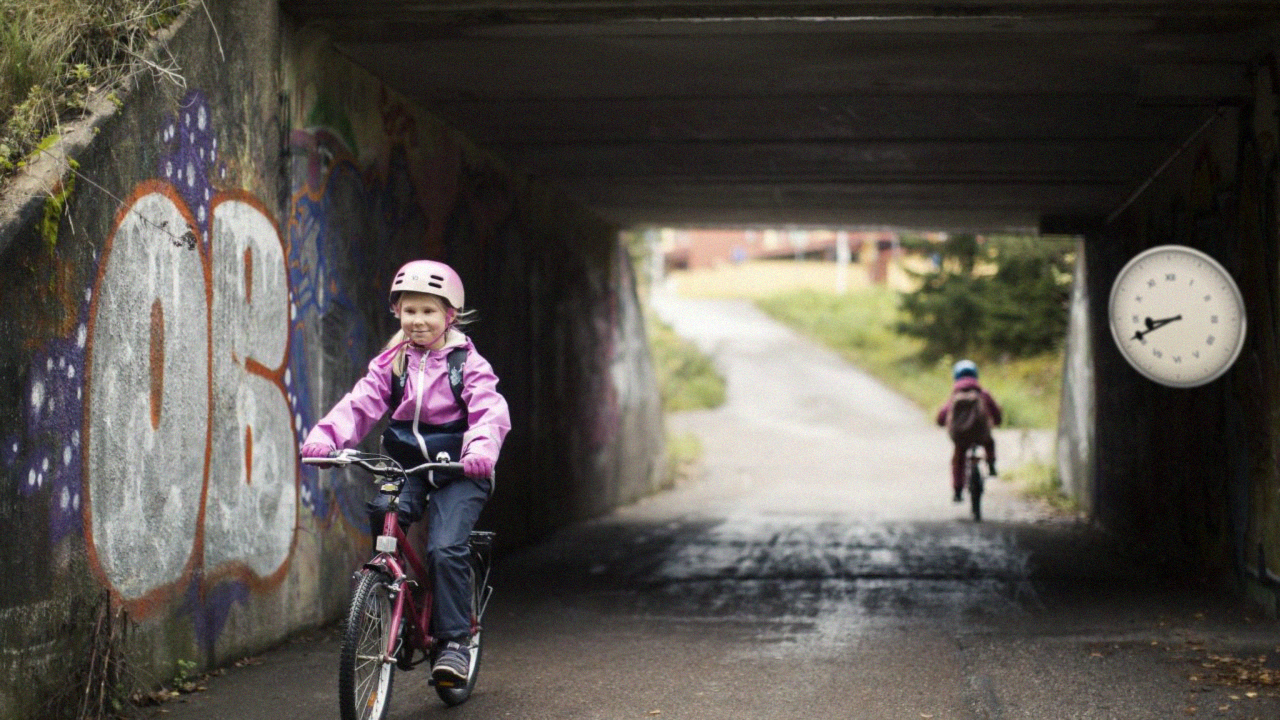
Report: {"hour": 8, "minute": 41}
